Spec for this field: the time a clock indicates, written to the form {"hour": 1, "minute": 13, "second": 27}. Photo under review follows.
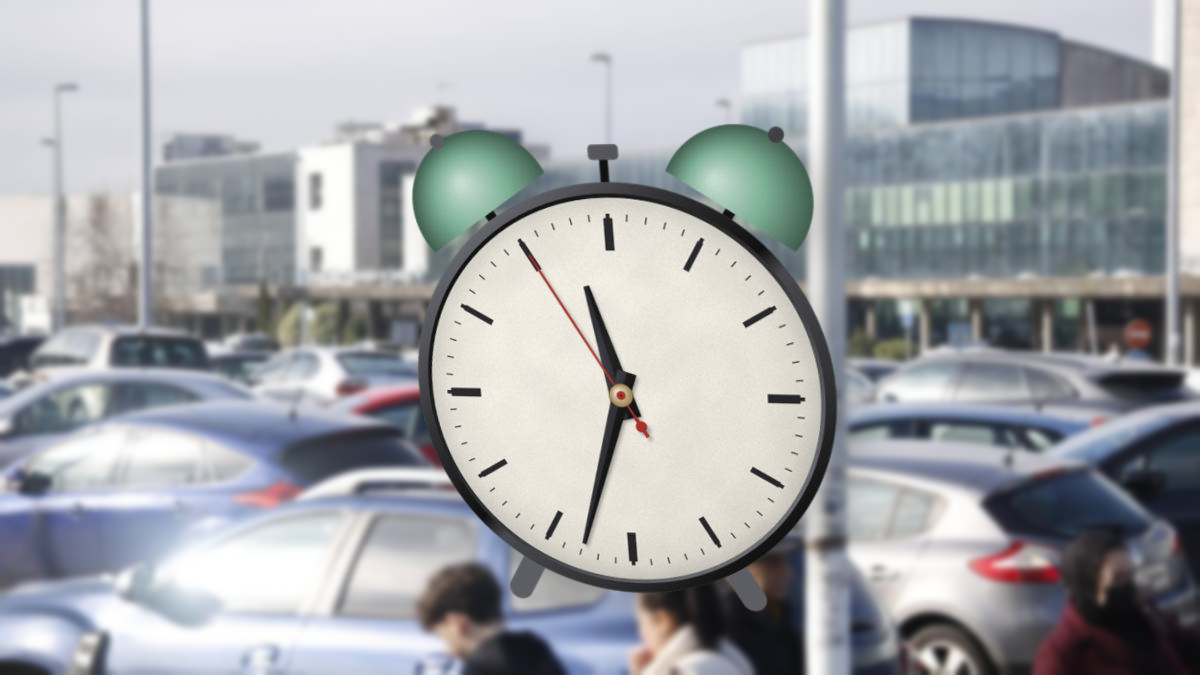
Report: {"hour": 11, "minute": 32, "second": 55}
